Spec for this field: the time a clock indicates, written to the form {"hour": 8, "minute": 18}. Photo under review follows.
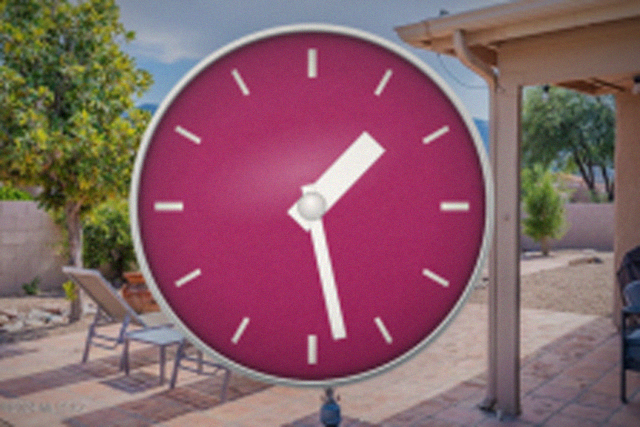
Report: {"hour": 1, "minute": 28}
